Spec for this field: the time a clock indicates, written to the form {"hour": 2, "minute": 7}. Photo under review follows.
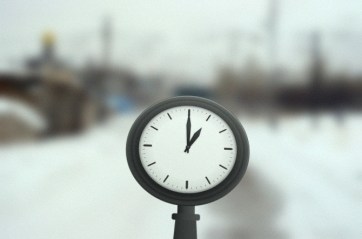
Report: {"hour": 1, "minute": 0}
